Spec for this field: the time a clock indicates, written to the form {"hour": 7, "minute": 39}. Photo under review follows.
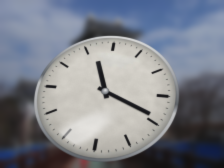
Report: {"hour": 11, "minute": 19}
